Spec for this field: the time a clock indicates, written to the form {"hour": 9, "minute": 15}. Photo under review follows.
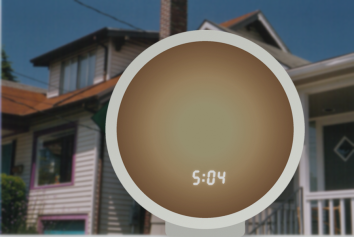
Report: {"hour": 5, "minute": 4}
